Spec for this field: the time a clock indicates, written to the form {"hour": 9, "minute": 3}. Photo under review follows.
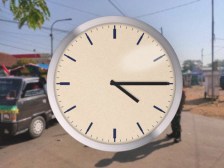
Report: {"hour": 4, "minute": 15}
